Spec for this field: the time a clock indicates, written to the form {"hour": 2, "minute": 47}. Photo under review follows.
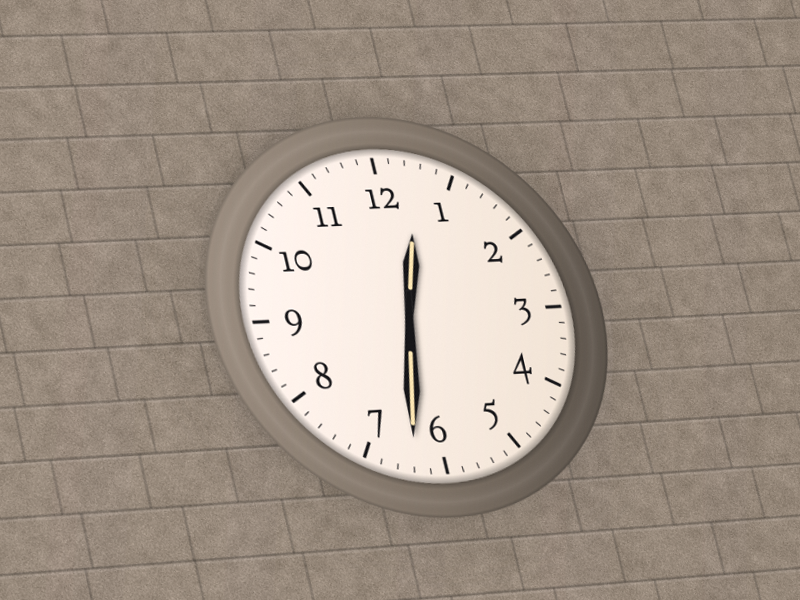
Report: {"hour": 12, "minute": 32}
